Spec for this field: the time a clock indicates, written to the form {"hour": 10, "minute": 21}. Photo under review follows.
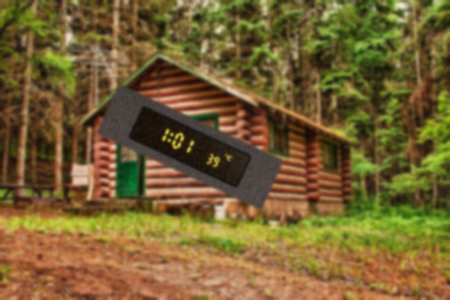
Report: {"hour": 1, "minute": 1}
